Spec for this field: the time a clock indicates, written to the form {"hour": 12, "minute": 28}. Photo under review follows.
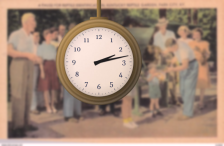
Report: {"hour": 2, "minute": 13}
